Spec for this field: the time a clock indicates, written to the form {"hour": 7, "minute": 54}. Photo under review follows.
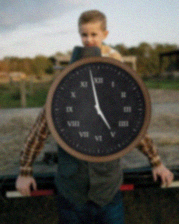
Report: {"hour": 4, "minute": 58}
